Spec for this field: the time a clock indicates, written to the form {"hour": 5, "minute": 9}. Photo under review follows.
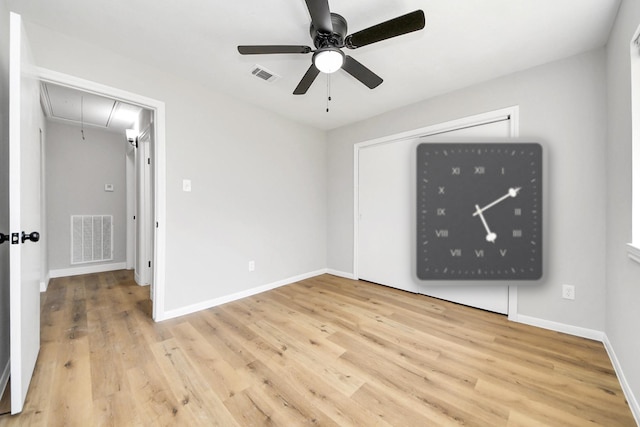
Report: {"hour": 5, "minute": 10}
